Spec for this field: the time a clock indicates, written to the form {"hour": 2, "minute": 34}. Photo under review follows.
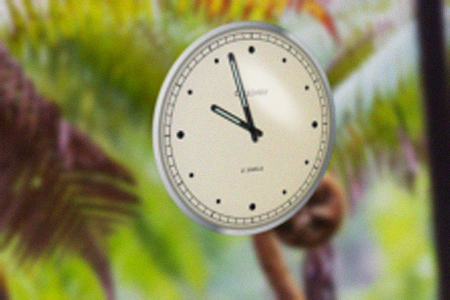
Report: {"hour": 9, "minute": 57}
